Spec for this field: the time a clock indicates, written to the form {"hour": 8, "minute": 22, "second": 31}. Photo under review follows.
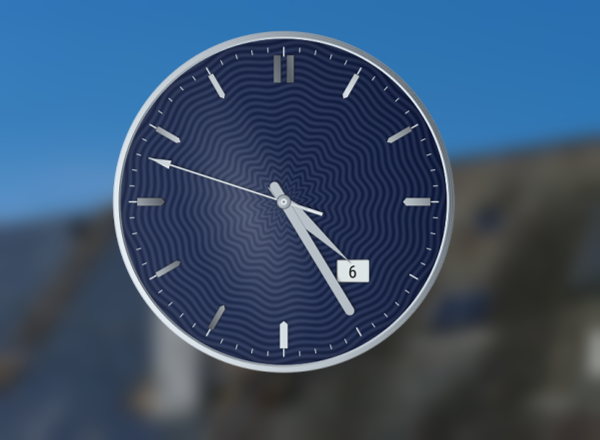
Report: {"hour": 4, "minute": 24, "second": 48}
